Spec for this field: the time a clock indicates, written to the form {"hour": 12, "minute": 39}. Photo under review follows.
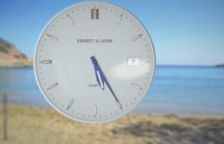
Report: {"hour": 5, "minute": 25}
